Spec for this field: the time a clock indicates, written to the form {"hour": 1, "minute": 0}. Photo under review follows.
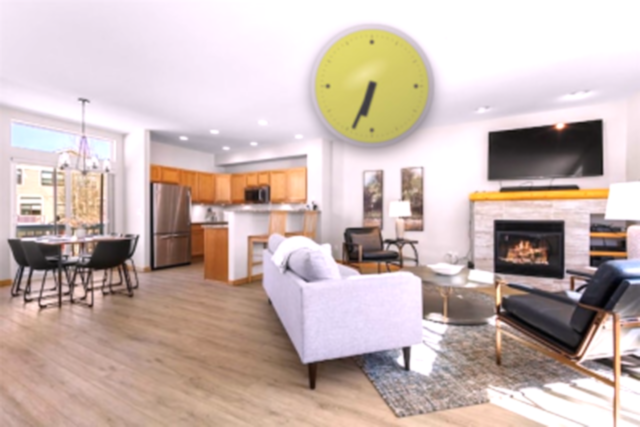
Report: {"hour": 6, "minute": 34}
